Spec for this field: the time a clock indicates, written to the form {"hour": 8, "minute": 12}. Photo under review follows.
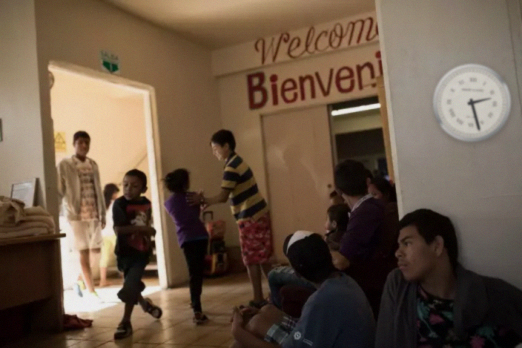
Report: {"hour": 2, "minute": 27}
